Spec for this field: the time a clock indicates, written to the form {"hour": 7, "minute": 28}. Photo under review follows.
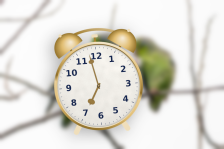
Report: {"hour": 6, "minute": 58}
